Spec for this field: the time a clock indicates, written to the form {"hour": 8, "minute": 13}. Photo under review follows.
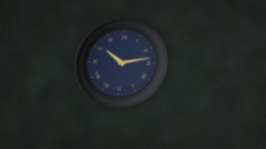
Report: {"hour": 10, "minute": 13}
